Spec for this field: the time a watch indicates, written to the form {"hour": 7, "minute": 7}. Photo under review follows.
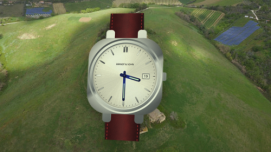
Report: {"hour": 3, "minute": 30}
